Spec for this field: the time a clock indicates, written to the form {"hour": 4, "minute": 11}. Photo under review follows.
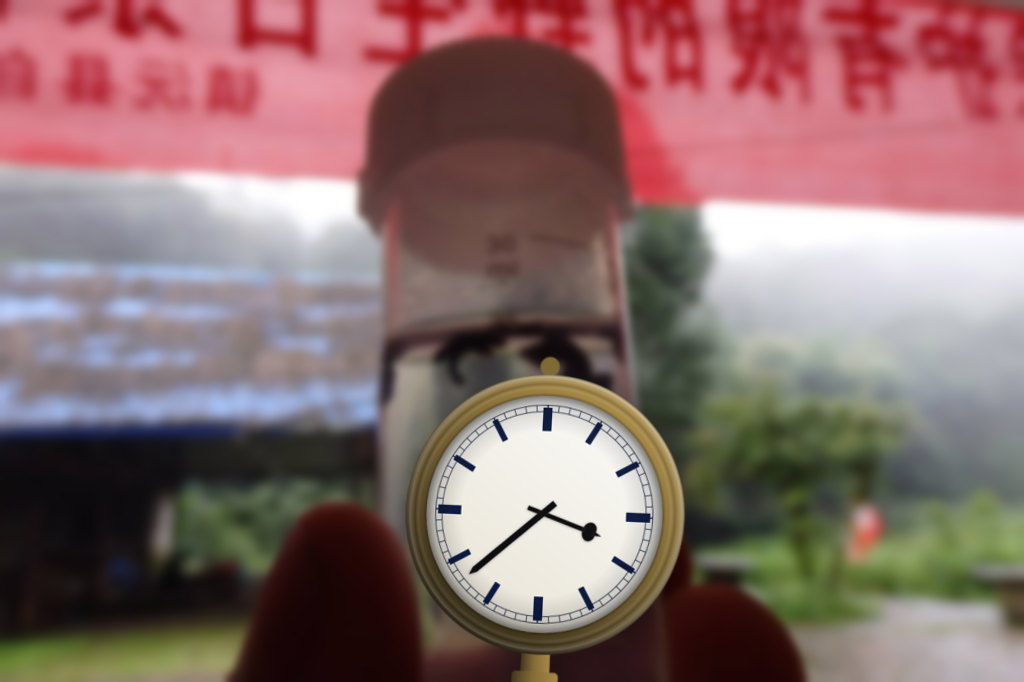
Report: {"hour": 3, "minute": 38}
